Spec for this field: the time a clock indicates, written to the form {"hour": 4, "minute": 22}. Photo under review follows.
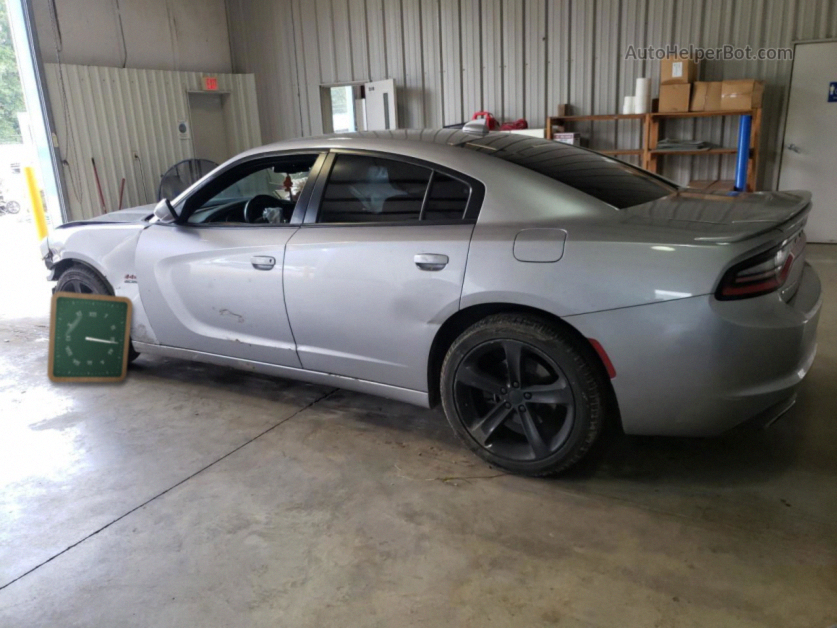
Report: {"hour": 3, "minute": 16}
